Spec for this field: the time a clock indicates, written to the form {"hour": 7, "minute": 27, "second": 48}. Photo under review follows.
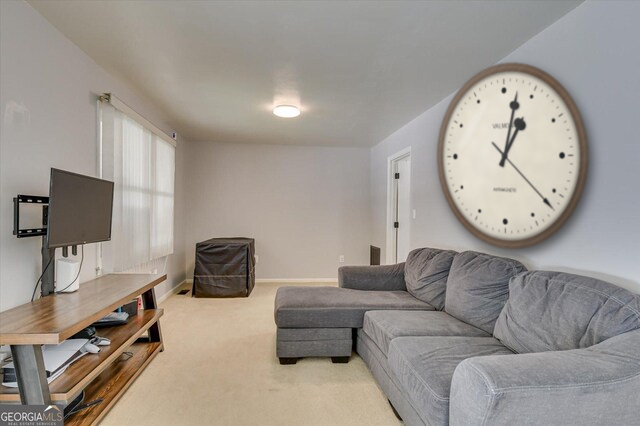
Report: {"hour": 1, "minute": 2, "second": 22}
